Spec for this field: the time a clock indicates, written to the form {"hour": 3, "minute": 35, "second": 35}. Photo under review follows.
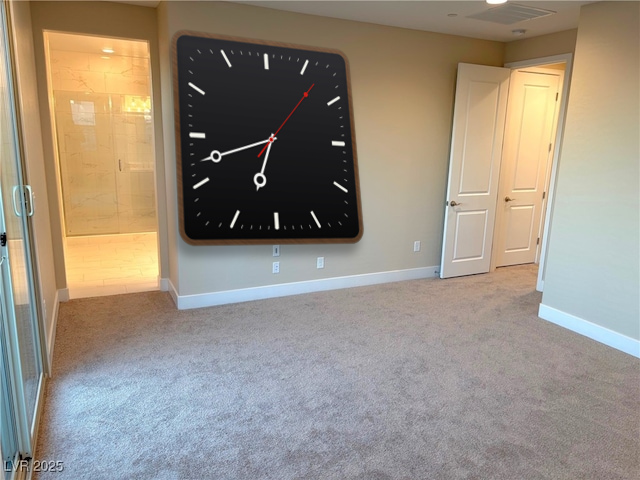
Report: {"hour": 6, "minute": 42, "second": 7}
